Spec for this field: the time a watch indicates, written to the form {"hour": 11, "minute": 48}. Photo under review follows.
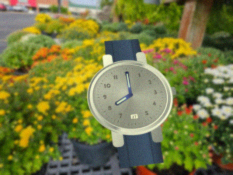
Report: {"hour": 8, "minute": 0}
